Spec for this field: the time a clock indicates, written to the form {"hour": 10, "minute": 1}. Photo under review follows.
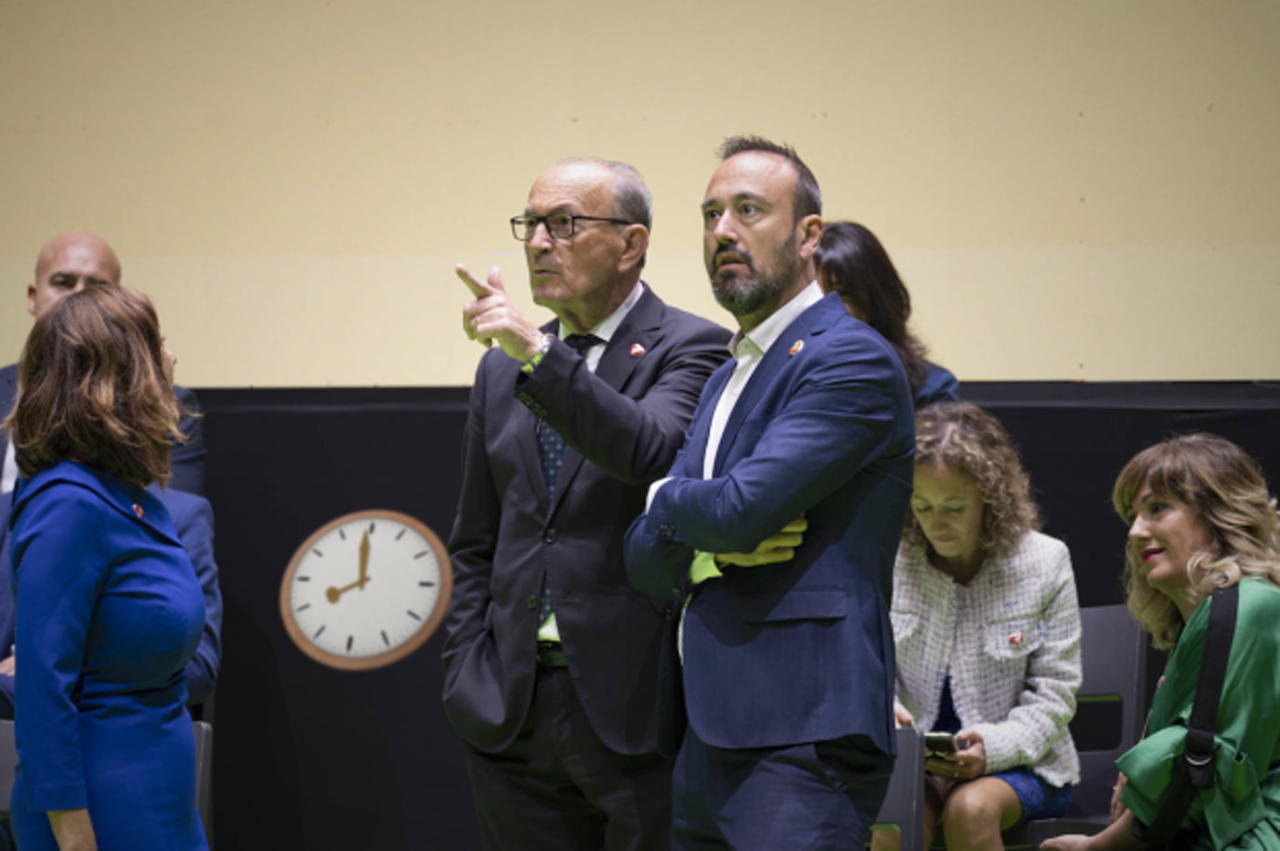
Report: {"hour": 7, "minute": 59}
